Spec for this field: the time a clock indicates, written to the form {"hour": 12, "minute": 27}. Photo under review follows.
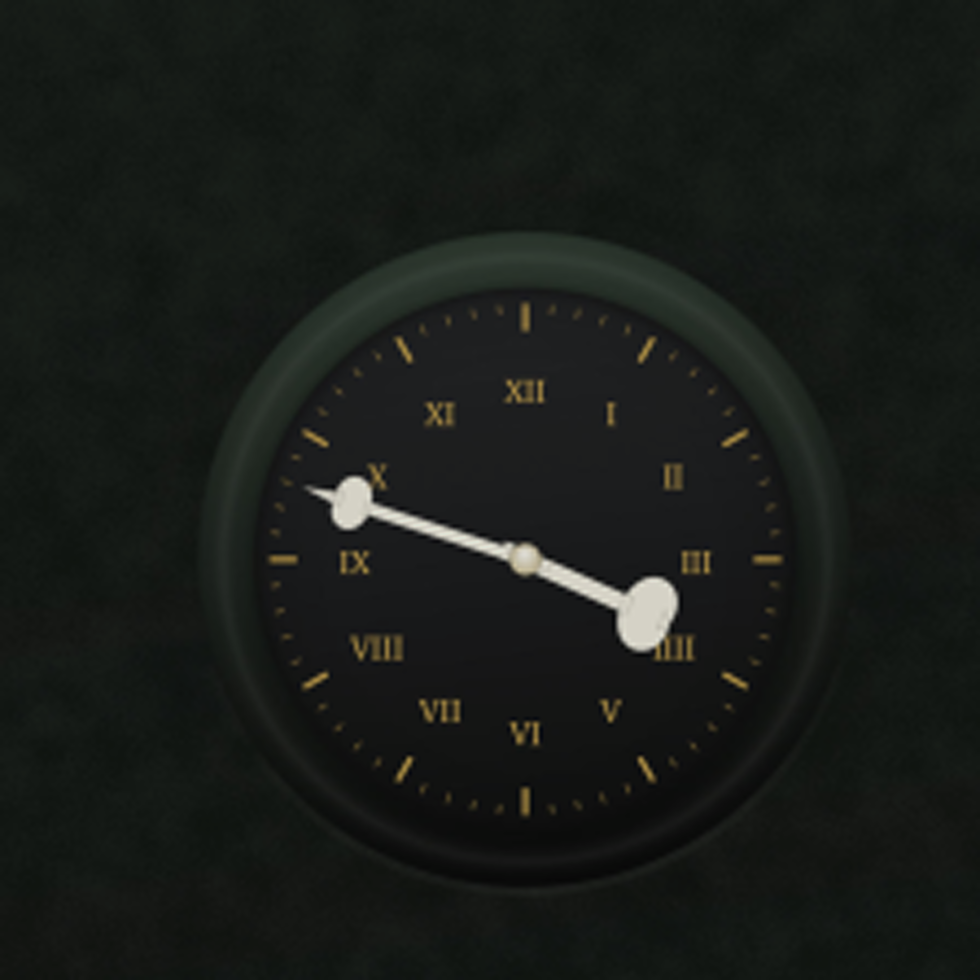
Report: {"hour": 3, "minute": 48}
